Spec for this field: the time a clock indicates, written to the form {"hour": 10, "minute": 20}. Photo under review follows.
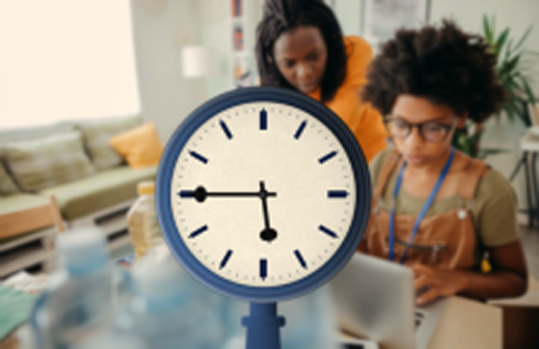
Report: {"hour": 5, "minute": 45}
